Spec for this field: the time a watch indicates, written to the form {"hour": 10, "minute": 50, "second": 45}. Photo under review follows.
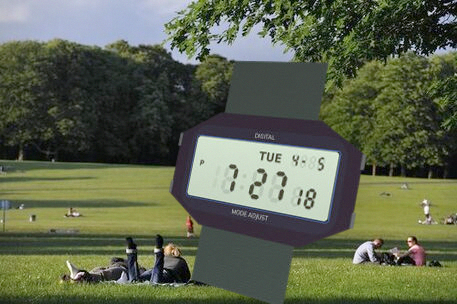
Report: {"hour": 7, "minute": 27, "second": 18}
